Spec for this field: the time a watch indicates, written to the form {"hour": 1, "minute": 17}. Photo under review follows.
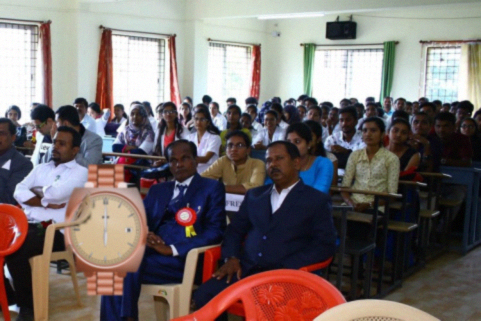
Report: {"hour": 6, "minute": 0}
